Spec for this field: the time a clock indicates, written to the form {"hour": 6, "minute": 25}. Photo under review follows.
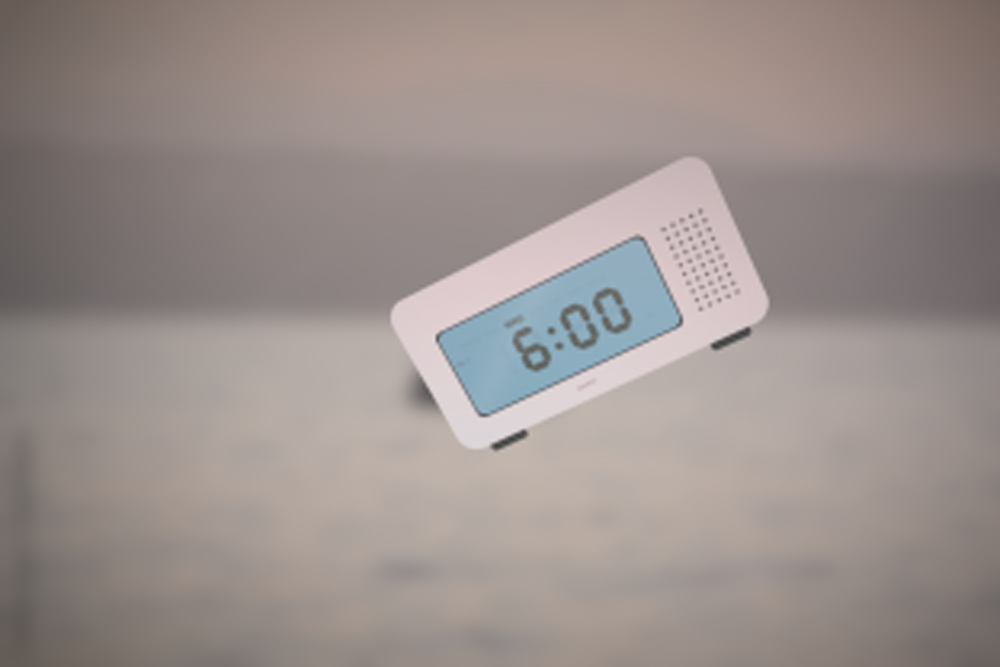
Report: {"hour": 6, "minute": 0}
